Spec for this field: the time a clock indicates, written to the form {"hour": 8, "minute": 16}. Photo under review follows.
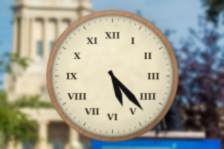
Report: {"hour": 5, "minute": 23}
